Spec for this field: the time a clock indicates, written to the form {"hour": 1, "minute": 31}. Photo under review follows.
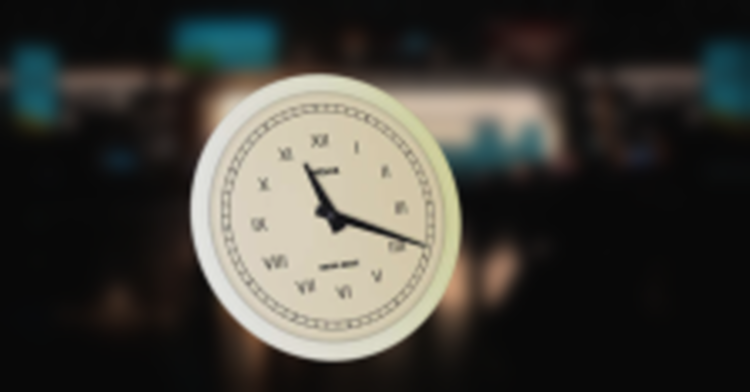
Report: {"hour": 11, "minute": 19}
